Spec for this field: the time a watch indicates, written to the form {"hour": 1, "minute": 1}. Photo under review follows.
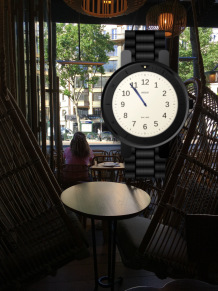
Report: {"hour": 10, "minute": 54}
